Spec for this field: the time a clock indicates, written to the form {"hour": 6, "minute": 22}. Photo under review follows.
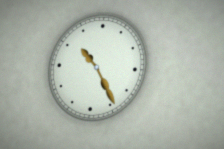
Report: {"hour": 10, "minute": 24}
